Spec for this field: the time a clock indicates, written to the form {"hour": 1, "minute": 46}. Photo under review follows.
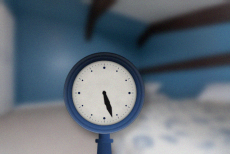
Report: {"hour": 5, "minute": 27}
